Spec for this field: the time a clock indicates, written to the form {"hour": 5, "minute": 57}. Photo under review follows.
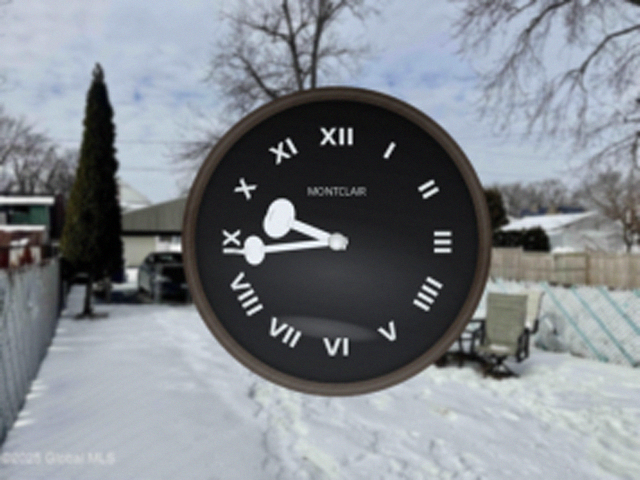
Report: {"hour": 9, "minute": 44}
